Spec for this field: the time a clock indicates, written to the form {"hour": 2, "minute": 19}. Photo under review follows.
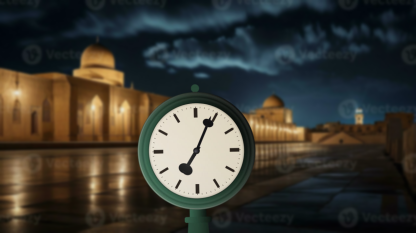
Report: {"hour": 7, "minute": 4}
